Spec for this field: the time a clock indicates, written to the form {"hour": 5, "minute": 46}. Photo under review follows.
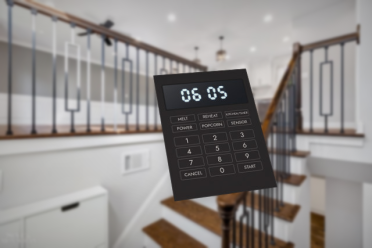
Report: {"hour": 6, "minute": 5}
